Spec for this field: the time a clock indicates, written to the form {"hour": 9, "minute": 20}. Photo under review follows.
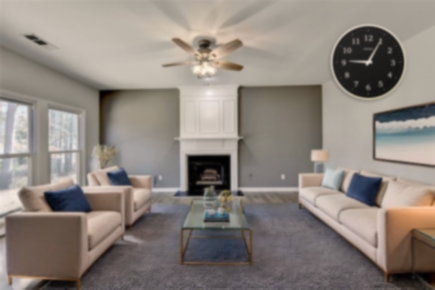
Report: {"hour": 9, "minute": 5}
